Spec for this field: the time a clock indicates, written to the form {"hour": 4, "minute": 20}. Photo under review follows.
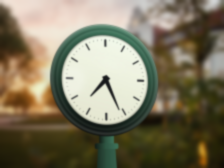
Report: {"hour": 7, "minute": 26}
